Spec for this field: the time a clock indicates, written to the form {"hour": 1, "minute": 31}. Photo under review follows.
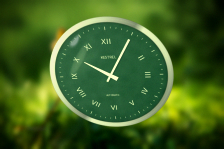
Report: {"hour": 10, "minute": 5}
